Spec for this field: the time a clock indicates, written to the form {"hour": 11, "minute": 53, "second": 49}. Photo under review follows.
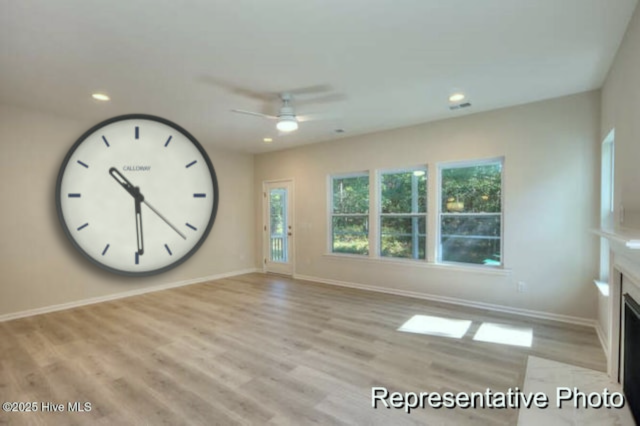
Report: {"hour": 10, "minute": 29, "second": 22}
